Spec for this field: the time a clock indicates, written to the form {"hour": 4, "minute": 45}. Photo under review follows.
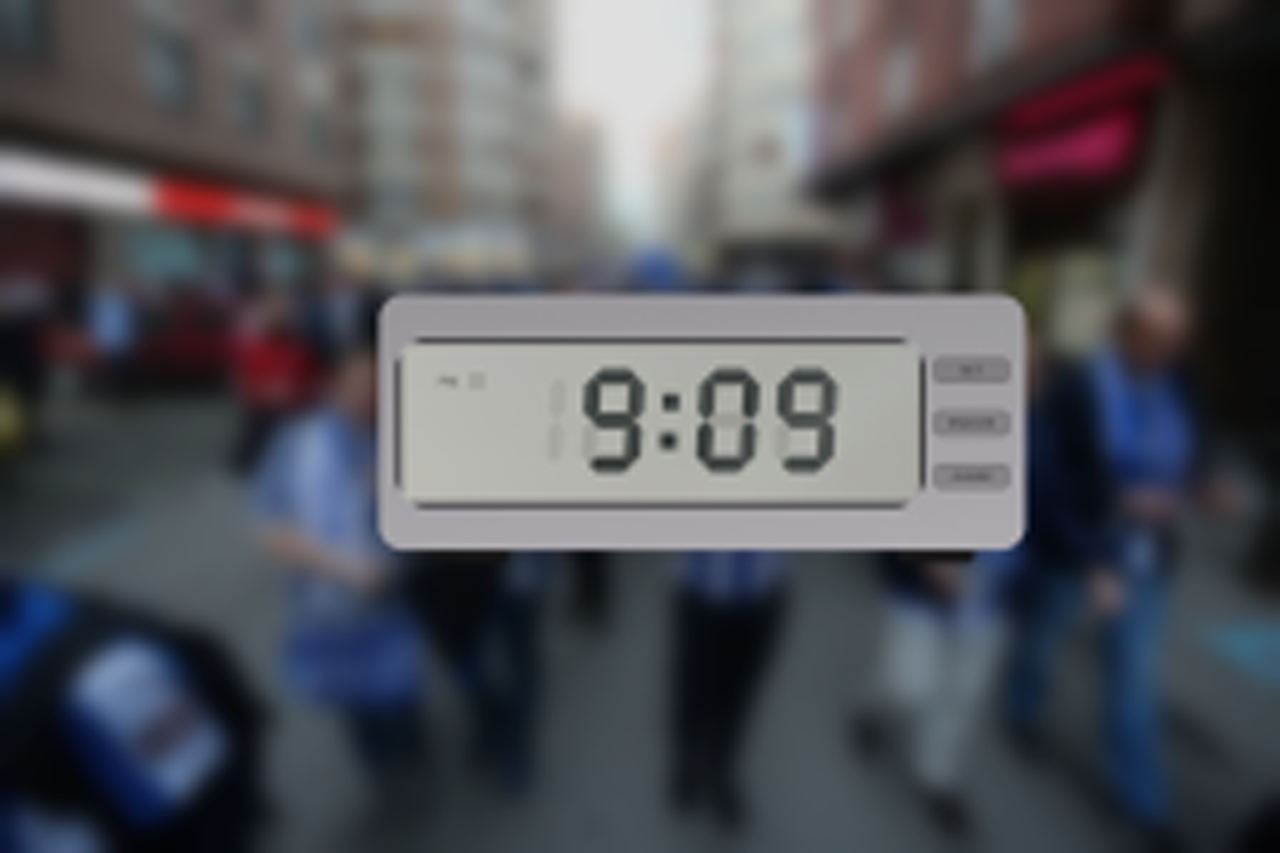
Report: {"hour": 9, "minute": 9}
